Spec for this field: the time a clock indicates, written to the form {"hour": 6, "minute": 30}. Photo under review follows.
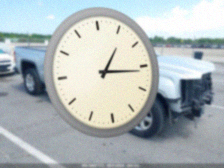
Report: {"hour": 1, "minute": 16}
